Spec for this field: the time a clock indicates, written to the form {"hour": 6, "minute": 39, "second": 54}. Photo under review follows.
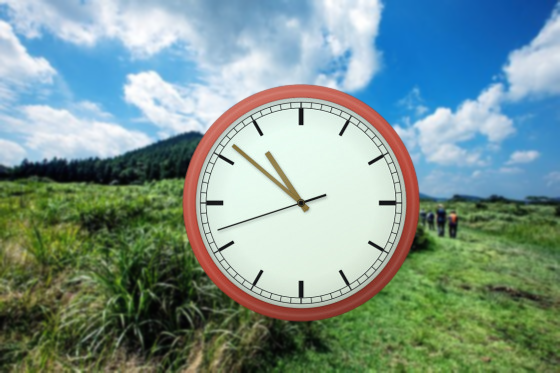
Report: {"hour": 10, "minute": 51, "second": 42}
